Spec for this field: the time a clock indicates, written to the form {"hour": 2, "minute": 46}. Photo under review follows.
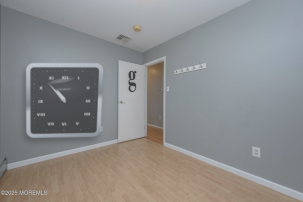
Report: {"hour": 10, "minute": 53}
